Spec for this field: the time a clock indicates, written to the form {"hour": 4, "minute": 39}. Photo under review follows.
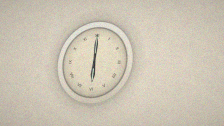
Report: {"hour": 6, "minute": 0}
